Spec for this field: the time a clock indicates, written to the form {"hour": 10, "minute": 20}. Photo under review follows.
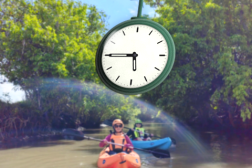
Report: {"hour": 5, "minute": 45}
